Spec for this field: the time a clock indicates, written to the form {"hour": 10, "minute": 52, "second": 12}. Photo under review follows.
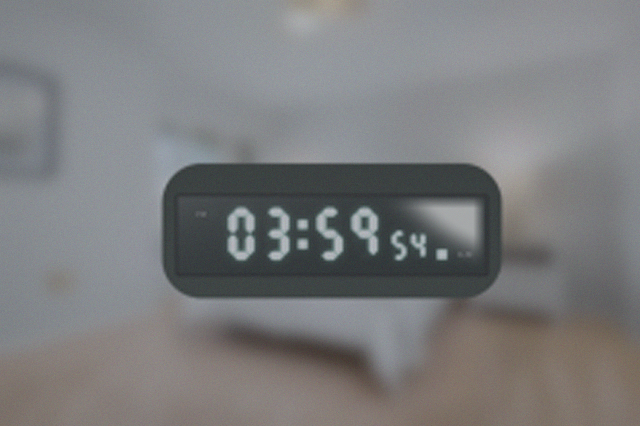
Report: {"hour": 3, "minute": 59, "second": 54}
